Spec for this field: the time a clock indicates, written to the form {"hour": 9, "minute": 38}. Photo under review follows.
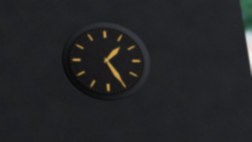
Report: {"hour": 1, "minute": 25}
